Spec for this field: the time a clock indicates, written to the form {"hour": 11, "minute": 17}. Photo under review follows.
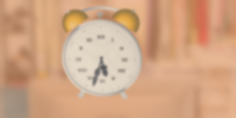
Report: {"hour": 5, "minute": 33}
